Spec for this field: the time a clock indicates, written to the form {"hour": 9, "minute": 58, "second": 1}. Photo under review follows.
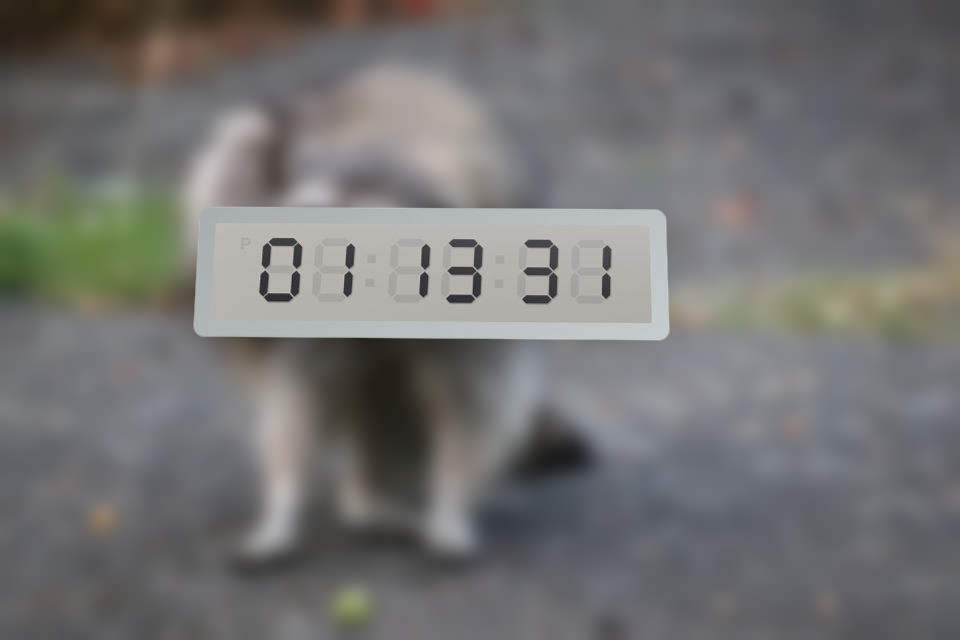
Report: {"hour": 1, "minute": 13, "second": 31}
